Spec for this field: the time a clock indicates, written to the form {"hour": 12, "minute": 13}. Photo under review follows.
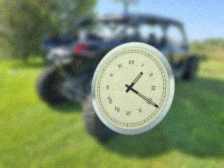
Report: {"hour": 1, "minute": 20}
